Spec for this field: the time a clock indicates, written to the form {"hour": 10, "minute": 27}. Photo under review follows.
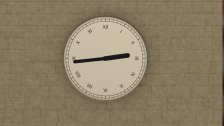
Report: {"hour": 2, "minute": 44}
